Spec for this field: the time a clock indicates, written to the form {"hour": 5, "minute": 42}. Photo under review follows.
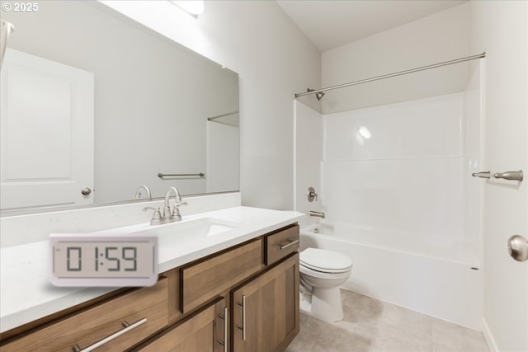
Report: {"hour": 1, "minute": 59}
